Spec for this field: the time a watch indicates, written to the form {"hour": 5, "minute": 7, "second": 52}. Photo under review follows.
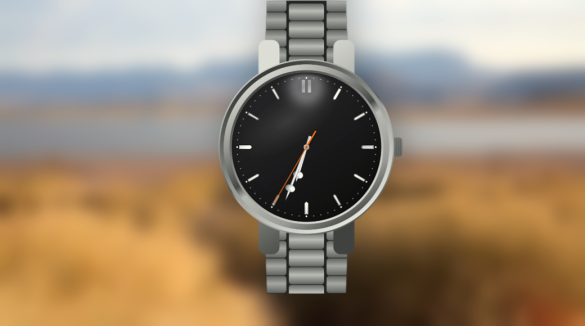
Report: {"hour": 6, "minute": 33, "second": 35}
